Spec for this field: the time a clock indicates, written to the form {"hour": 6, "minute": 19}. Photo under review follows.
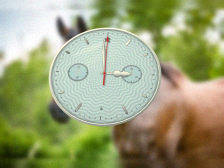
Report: {"hour": 2, "minute": 59}
